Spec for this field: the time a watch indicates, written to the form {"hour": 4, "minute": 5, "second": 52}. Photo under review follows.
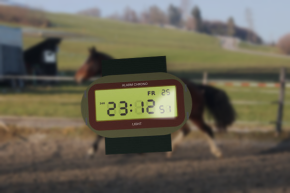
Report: {"hour": 23, "minute": 12, "second": 51}
